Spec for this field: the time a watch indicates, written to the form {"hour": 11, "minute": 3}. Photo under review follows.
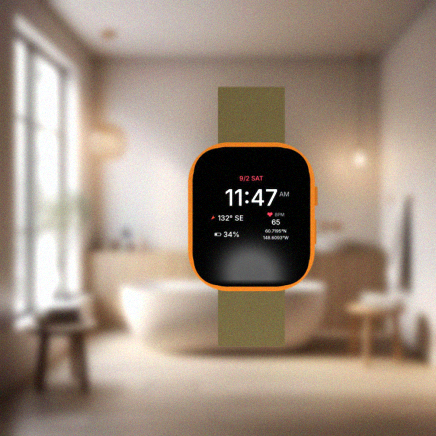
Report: {"hour": 11, "minute": 47}
